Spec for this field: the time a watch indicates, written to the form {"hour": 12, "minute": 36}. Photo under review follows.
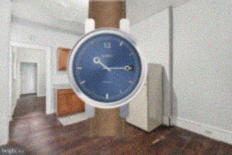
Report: {"hour": 10, "minute": 15}
